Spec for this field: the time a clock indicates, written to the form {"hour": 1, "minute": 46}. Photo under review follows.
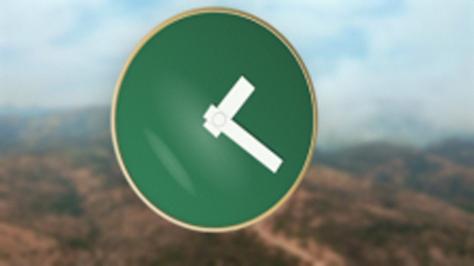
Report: {"hour": 1, "minute": 21}
